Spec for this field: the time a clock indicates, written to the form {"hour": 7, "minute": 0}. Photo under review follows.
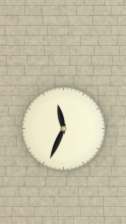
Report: {"hour": 11, "minute": 34}
